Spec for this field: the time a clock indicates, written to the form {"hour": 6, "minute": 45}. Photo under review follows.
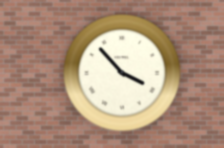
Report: {"hour": 3, "minute": 53}
